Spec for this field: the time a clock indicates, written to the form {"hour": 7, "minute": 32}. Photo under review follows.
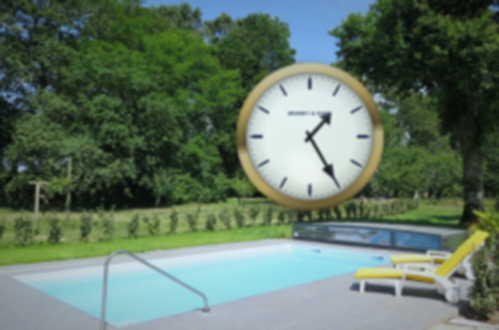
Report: {"hour": 1, "minute": 25}
